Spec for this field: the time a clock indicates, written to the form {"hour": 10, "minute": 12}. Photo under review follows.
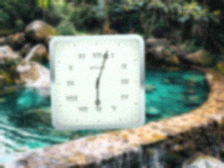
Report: {"hour": 6, "minute": 3}
